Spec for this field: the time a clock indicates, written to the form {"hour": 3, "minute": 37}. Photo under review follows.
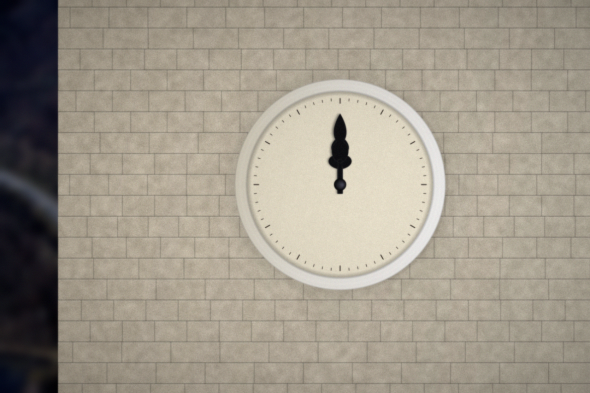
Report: {"hour": 12, "minute": 0}
